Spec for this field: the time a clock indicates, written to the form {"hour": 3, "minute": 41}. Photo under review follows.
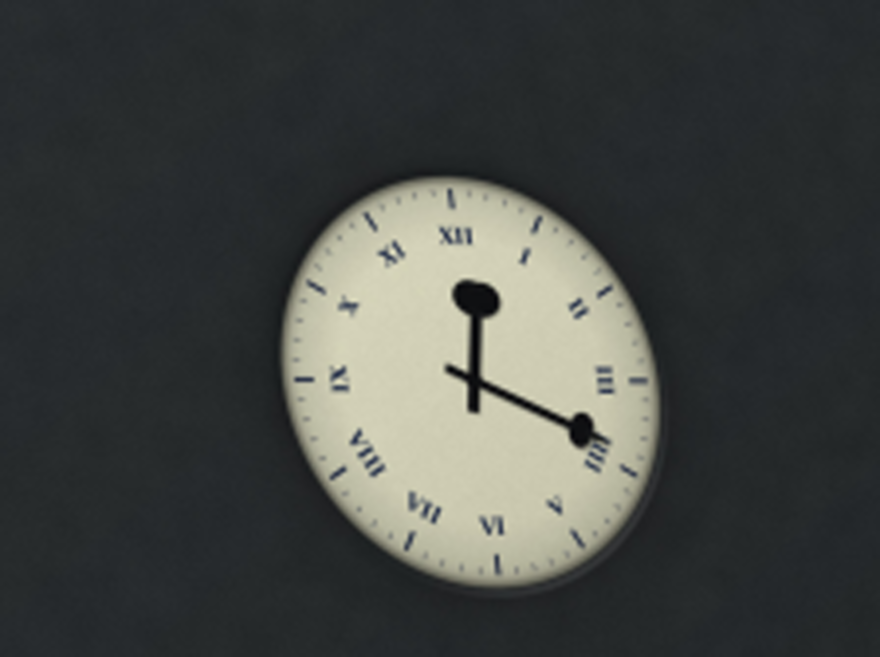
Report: {"hour": 12, "minute": 19}
